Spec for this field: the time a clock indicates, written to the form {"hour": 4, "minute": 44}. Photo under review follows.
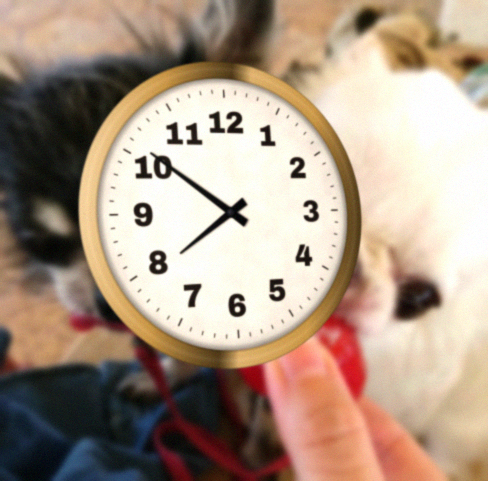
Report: {"hour": 7, "minute": 51}
